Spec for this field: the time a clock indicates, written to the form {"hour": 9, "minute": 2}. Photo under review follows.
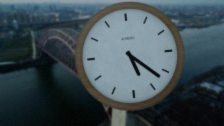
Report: {"hour": 5, "minute": 22}
